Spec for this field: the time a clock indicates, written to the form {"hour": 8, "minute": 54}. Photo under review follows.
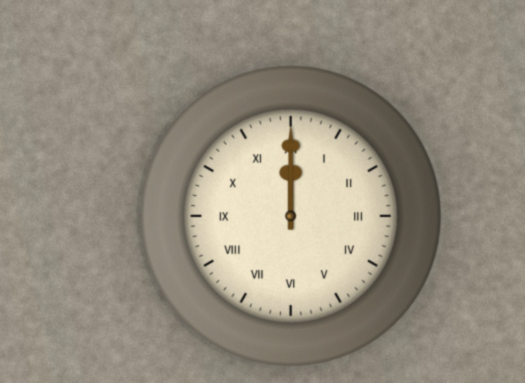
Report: {"hour": 12, "minute": 0}
